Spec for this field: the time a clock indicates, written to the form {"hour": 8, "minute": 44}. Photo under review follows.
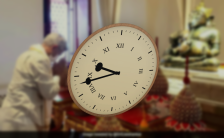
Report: {"hour": 9, "minute": 43}
